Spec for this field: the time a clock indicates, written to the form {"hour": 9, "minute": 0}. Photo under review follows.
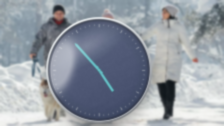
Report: {"hour": 4, "minute": 53}
